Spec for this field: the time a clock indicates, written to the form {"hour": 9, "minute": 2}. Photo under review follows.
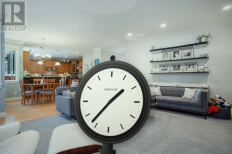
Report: {"hour": 1, "minute": 37}
